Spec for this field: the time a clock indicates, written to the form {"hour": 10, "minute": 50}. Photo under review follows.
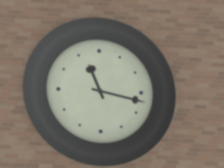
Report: {"hour": 11, "minute": 17}
